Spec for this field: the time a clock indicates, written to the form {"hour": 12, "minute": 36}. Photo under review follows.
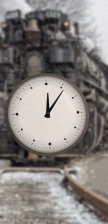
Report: {"hour": 12, "minute": 6}
